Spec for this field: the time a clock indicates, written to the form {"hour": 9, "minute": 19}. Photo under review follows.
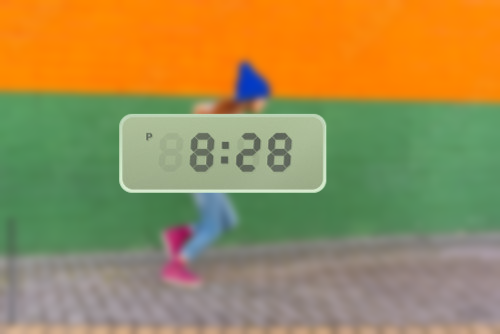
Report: {"hour": 8, "minute": 28}
